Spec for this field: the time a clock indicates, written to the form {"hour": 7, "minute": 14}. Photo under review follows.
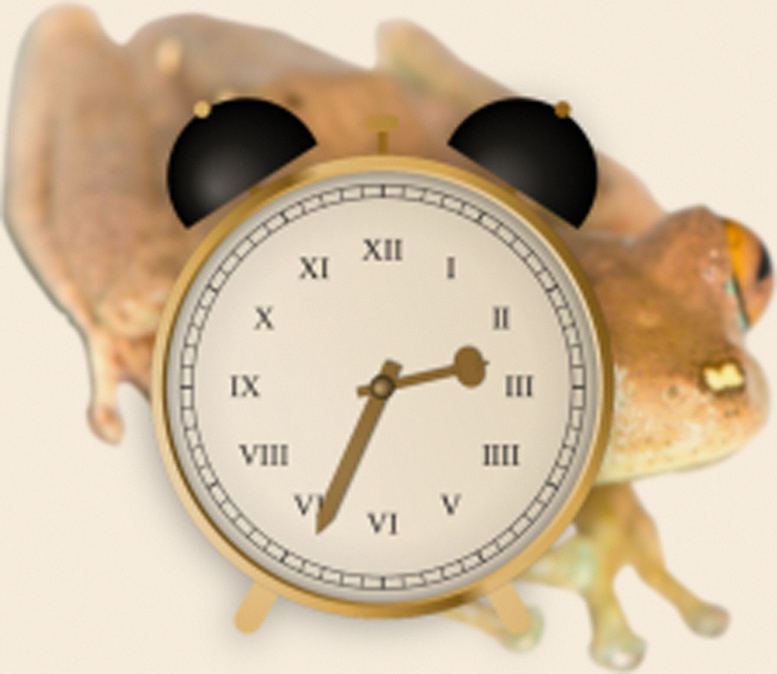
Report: {"hour": 2, "minute": 34}
